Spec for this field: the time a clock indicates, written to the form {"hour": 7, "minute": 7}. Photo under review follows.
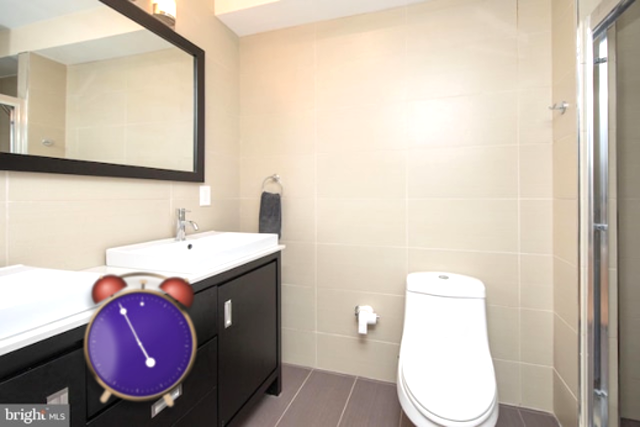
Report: {"hour": 4, "minute": 55}
